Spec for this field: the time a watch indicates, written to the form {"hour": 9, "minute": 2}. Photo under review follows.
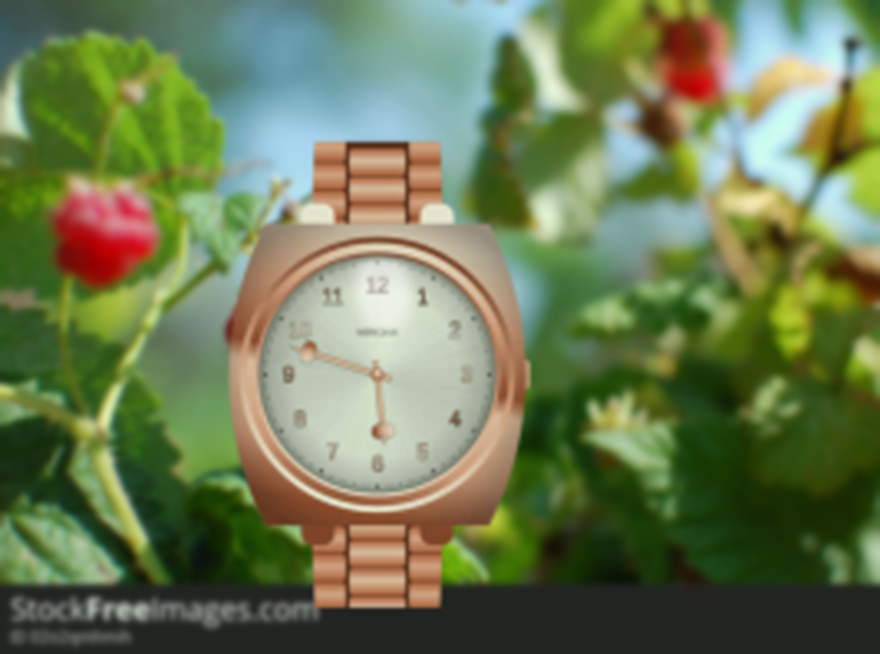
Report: {"hour": 5, "minute": 48}
